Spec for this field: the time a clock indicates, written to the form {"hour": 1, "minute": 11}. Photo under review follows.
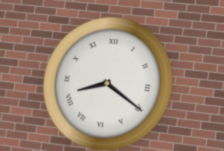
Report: {"hour": 8, "minute": 20}
